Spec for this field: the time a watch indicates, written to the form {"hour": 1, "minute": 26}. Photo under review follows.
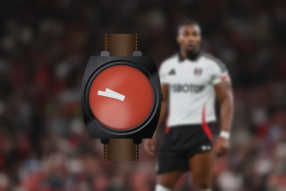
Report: {"hour": 9, "minute": 47}
